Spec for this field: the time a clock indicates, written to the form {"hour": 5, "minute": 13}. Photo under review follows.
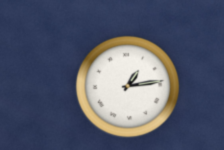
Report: {"hour": 1, "minute": 14}
